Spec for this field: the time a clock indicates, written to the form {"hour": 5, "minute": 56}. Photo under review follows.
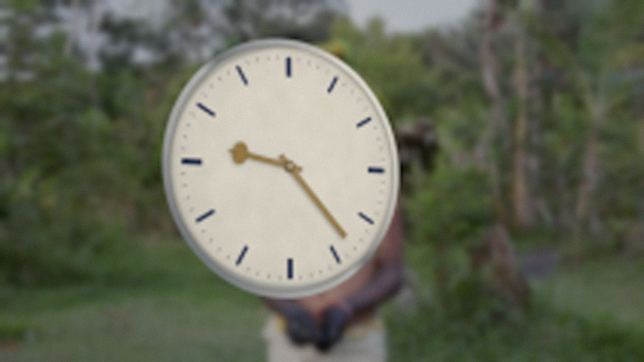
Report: {"hour": 9, "minute": 23}
